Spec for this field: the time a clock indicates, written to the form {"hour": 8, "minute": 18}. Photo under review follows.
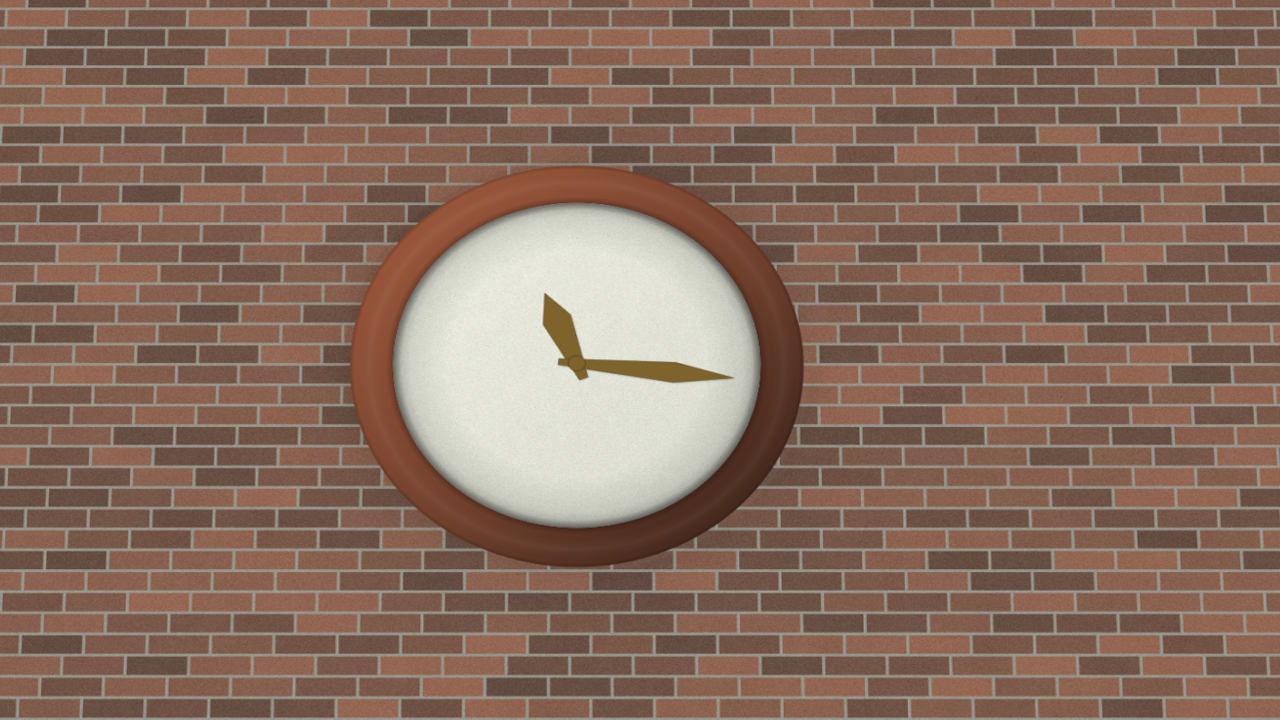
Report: {"hour": 11, "minute": 16}
